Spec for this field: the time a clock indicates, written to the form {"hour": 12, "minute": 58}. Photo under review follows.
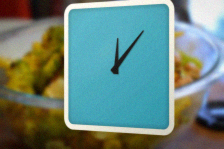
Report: {"hour": 12, "minute": 7}
